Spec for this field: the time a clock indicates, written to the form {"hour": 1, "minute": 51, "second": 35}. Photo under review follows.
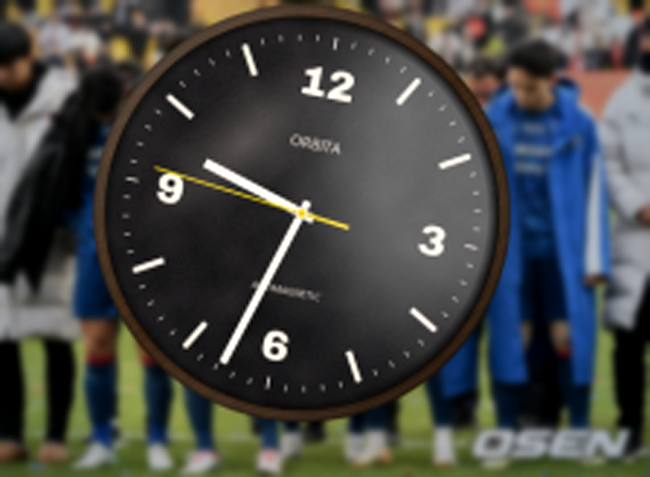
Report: {"hour": 9, "minute": 32, "second": 46}
